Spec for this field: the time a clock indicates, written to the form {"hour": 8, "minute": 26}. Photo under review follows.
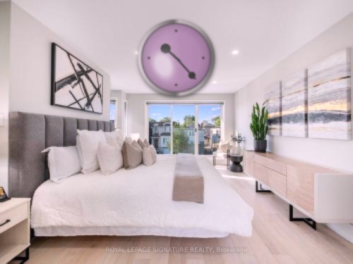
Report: {"hour": 10, "minute": 23}
